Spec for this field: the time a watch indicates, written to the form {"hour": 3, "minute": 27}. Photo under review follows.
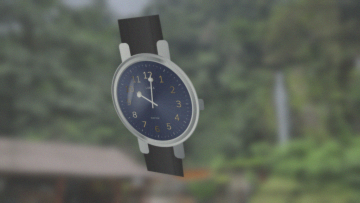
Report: {"hour": 10, "minute": 1}
